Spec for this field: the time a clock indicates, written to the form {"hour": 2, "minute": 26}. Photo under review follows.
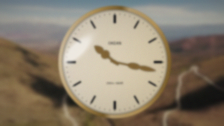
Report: {"hour": 10, "minute": 17}
